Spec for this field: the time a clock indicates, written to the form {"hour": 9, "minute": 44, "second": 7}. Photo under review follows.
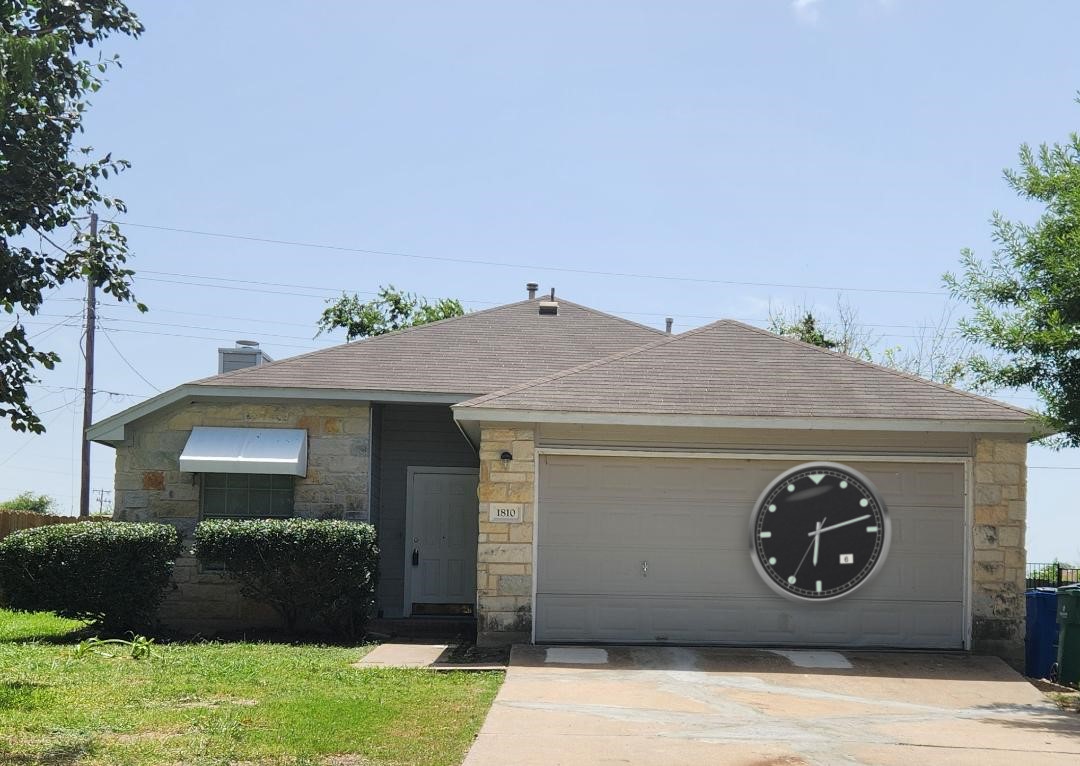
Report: {"hour": 6, "minute": 12, "second": 35}
